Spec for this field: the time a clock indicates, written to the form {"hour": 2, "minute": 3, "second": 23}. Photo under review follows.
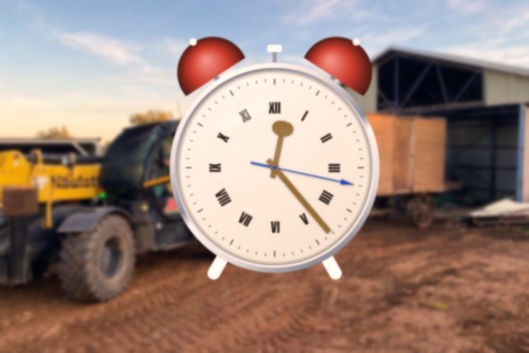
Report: {"hour": 12, "minute": 23, "second": 17}
